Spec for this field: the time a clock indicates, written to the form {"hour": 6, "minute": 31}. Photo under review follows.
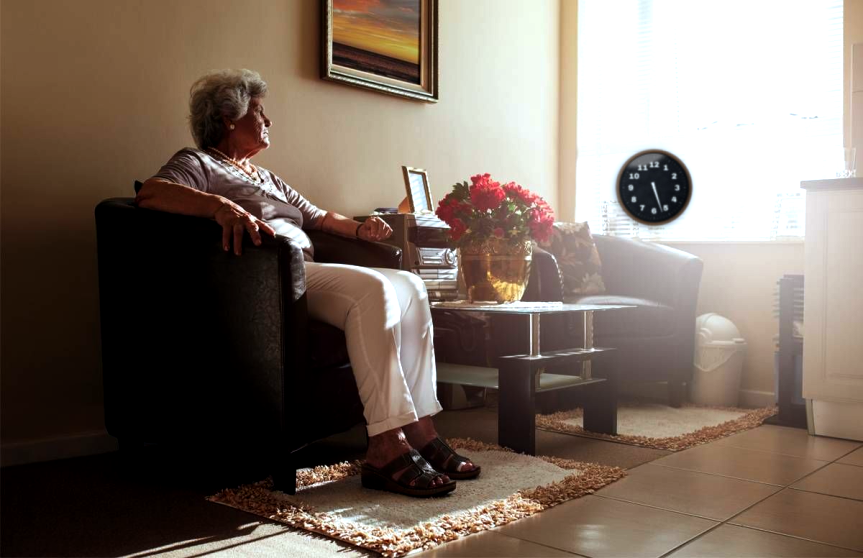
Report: {"hour": 5, "minute": 27}
